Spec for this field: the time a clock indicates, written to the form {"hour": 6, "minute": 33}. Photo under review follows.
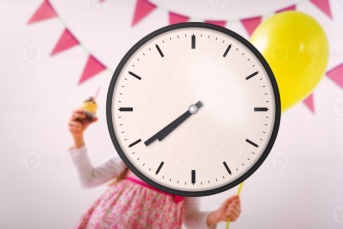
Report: {"hour": 7, "minute": 39}
